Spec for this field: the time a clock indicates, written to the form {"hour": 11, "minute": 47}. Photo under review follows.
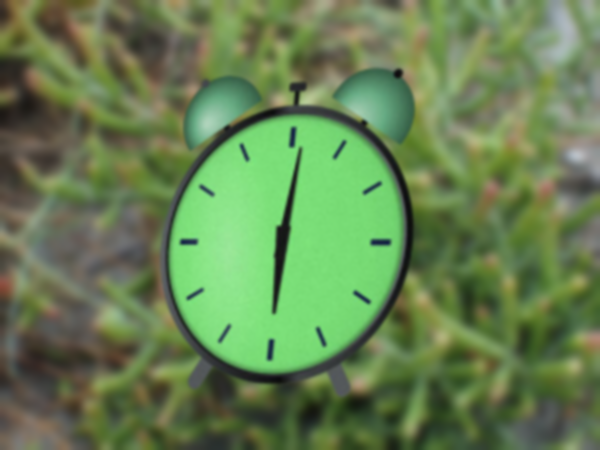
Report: {"hour": 6, "minute": 1}
